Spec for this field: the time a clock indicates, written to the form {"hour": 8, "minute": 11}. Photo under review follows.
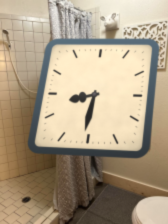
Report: {"hour": 8, "minute": 31}
